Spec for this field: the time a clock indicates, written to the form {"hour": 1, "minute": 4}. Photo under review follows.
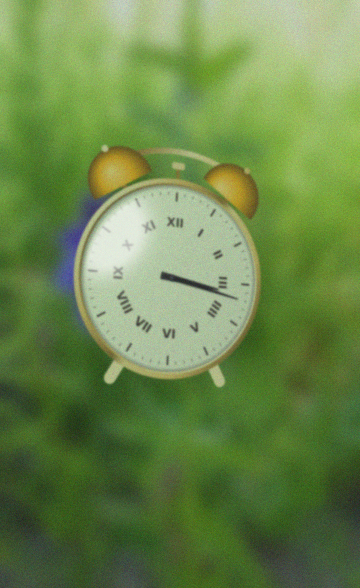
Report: {"hour": 3, "minute": 17}
